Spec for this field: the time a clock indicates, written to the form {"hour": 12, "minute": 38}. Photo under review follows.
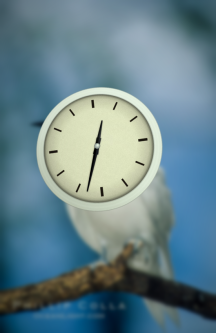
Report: {"hour": 12, "minute": 33}
